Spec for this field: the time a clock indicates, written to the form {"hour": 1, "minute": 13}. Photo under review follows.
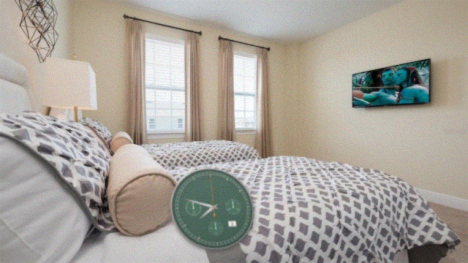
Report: {"hour": 7, "minute": 48}
